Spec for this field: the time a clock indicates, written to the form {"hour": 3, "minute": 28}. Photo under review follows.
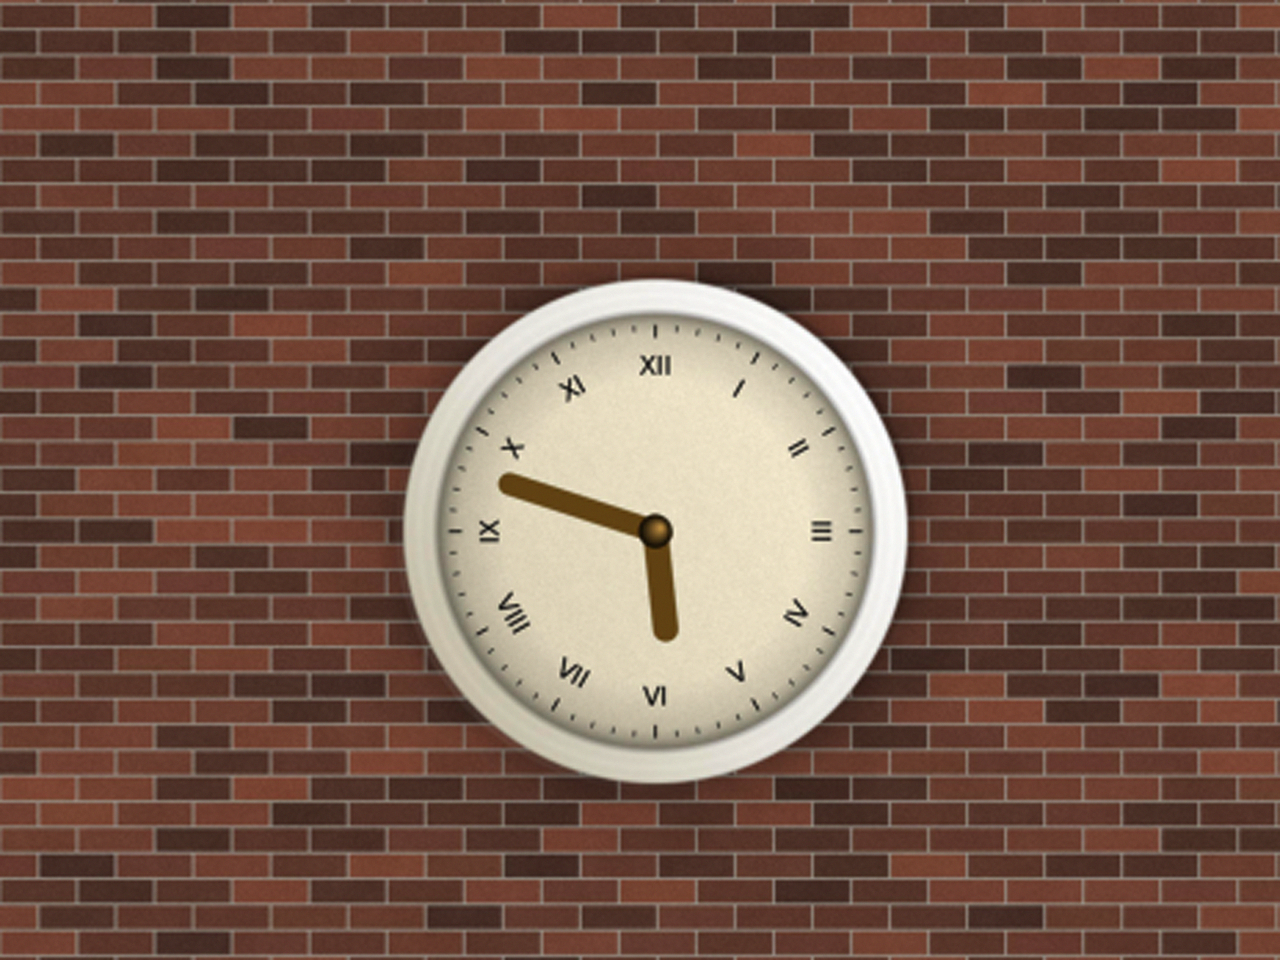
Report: {"hour": 5, "minute": 48}
